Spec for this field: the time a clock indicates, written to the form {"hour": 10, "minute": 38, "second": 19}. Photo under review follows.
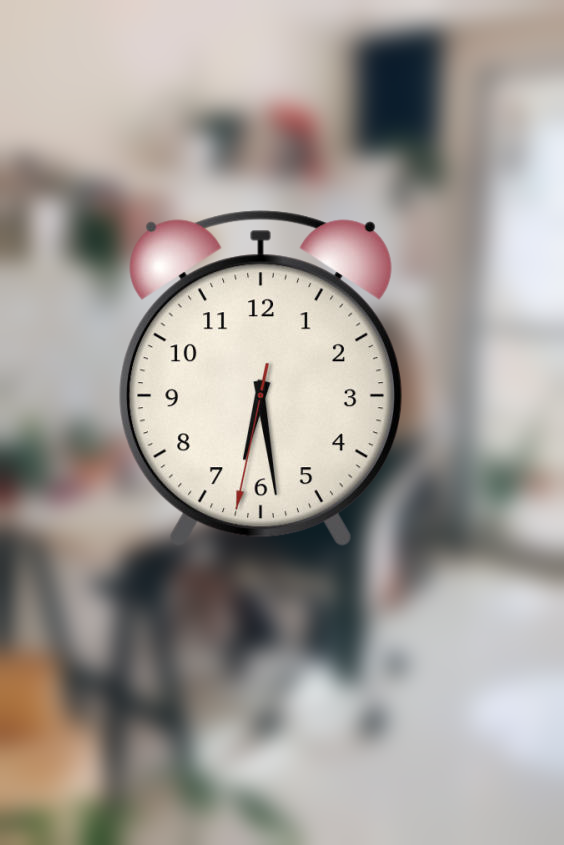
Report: {"hour": 6, "minute": 28, "second": 32}
